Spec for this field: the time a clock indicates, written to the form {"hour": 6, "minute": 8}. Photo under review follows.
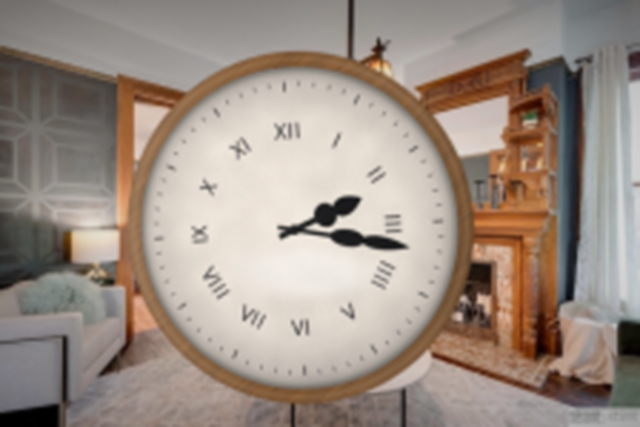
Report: {"hour": 2, "minute": 17}
